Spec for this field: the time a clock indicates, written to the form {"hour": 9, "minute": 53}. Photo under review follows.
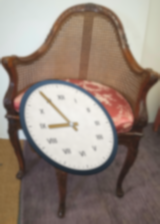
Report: {"hour": 8, "minute": 55}
